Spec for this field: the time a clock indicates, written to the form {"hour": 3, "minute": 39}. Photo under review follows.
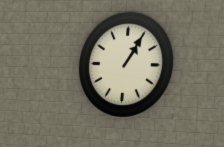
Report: {"hour": 1, "minute": 5}
